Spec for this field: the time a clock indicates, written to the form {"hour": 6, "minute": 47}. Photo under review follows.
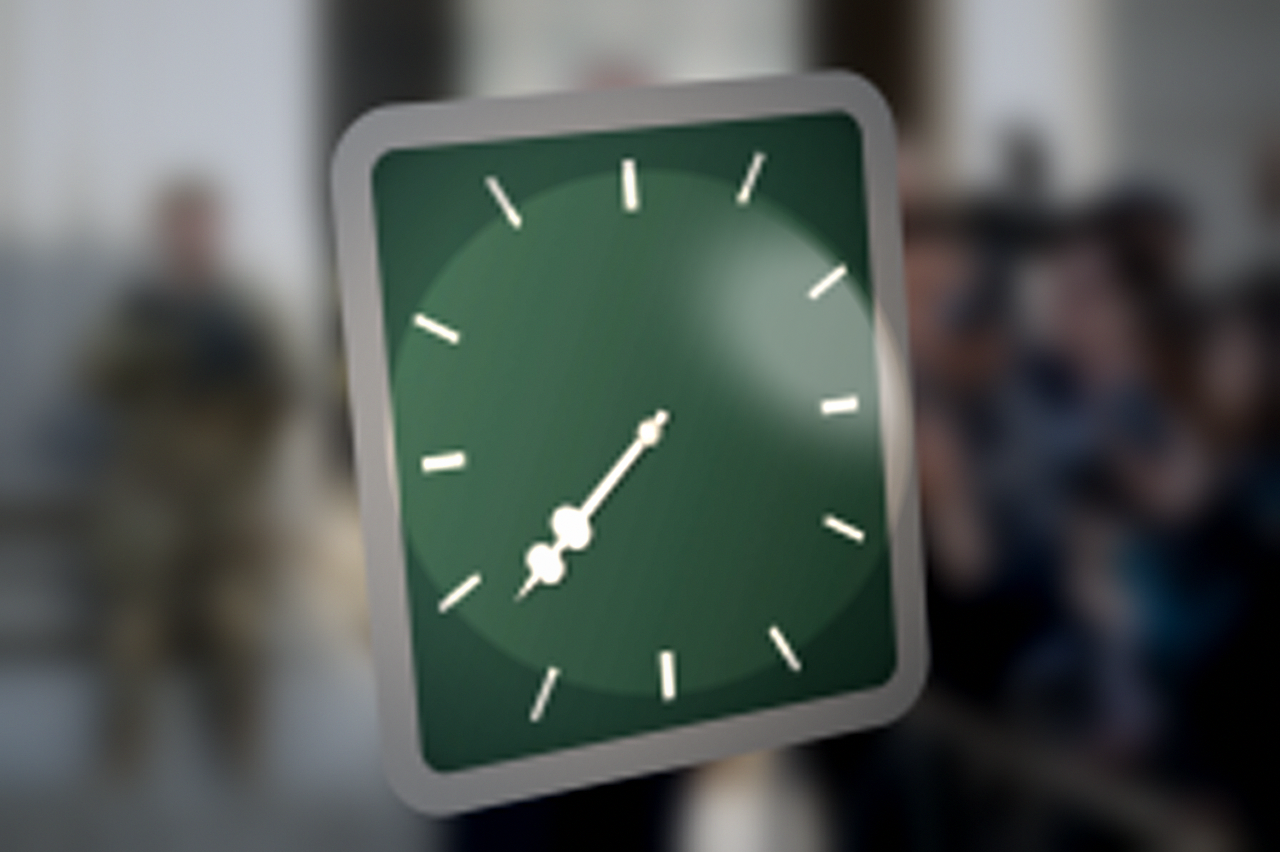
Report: {"hour": 7, "minute": 38}
